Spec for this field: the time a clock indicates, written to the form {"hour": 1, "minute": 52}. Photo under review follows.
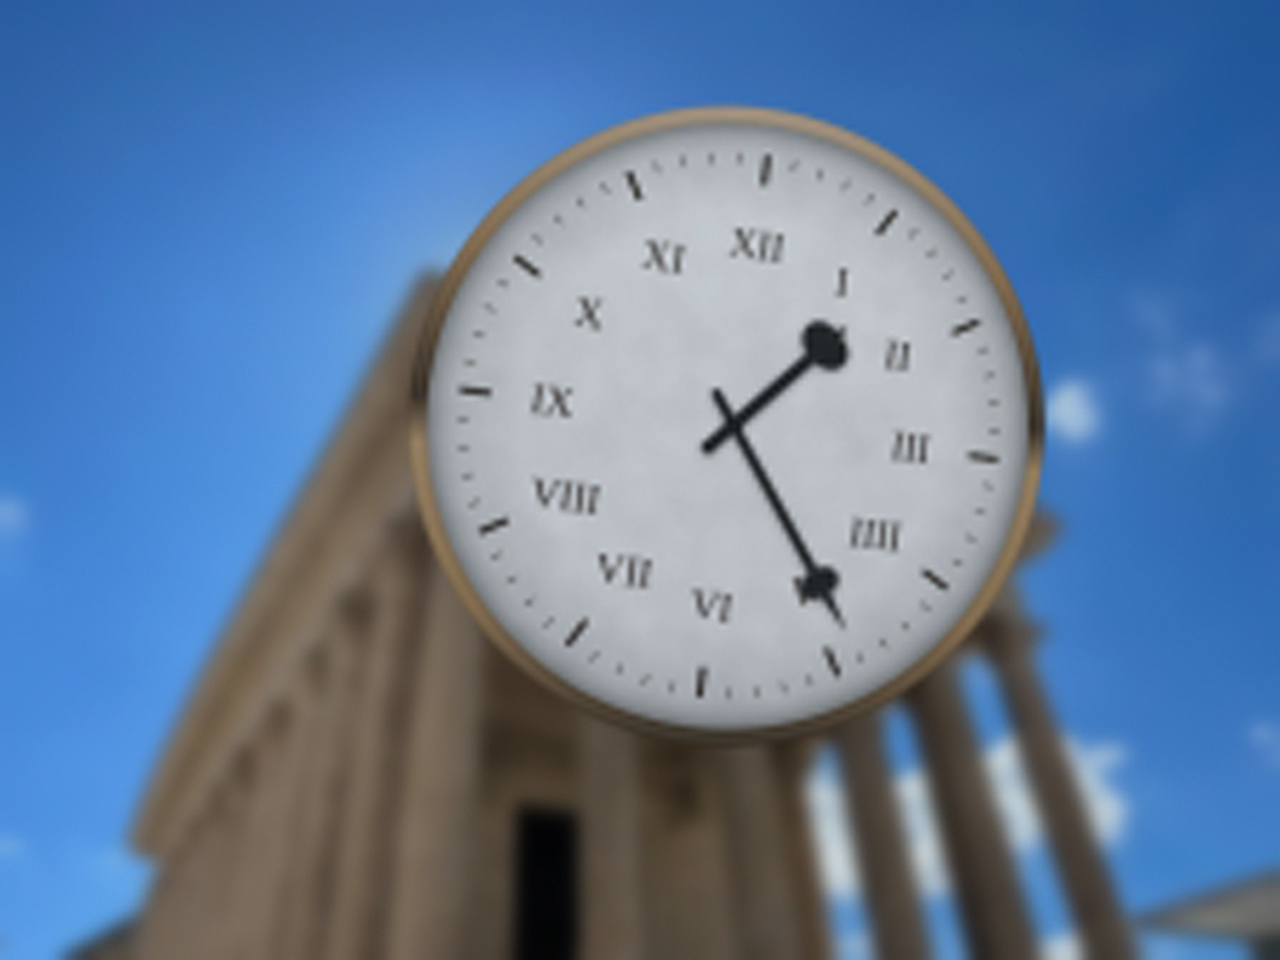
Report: {"hour": 1, "minute": 24}
